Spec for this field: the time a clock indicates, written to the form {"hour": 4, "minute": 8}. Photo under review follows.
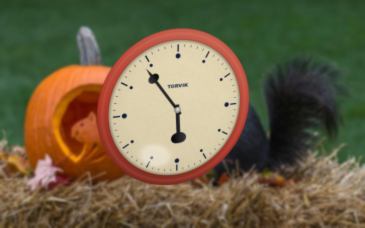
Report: {"hour": 5, "minute": 54}
